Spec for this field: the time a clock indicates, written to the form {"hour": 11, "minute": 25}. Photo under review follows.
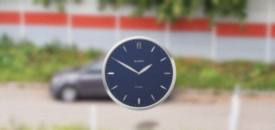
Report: {"hour": 1, "minute": 50}
